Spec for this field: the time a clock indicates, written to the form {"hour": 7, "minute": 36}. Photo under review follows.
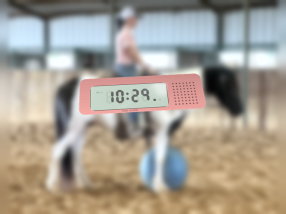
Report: {"hour": 10, "minute": 29}
